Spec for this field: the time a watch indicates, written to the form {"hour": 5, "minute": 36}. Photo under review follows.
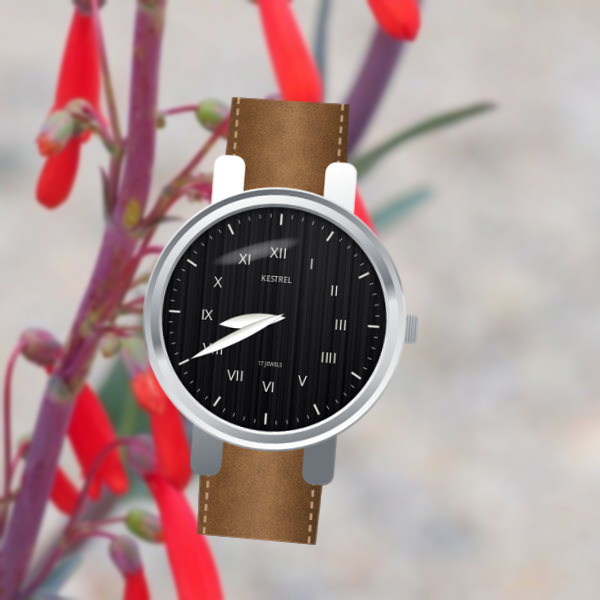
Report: {"hour": 8, "minute": 40}
